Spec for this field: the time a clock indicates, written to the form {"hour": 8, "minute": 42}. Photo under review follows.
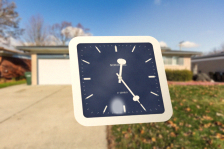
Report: {"hour": 12, "minute": 25}
